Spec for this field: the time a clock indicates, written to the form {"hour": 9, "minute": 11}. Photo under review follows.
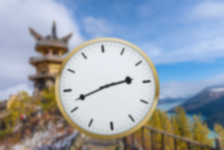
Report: {"hour": 2, "minute": 42}
